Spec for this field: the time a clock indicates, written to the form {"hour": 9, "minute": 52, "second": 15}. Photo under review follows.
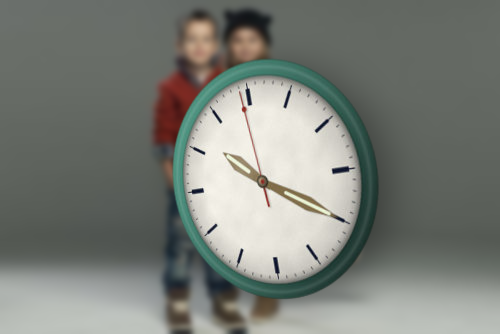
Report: {"hour": 10, "minute": 19, "second": 59}
